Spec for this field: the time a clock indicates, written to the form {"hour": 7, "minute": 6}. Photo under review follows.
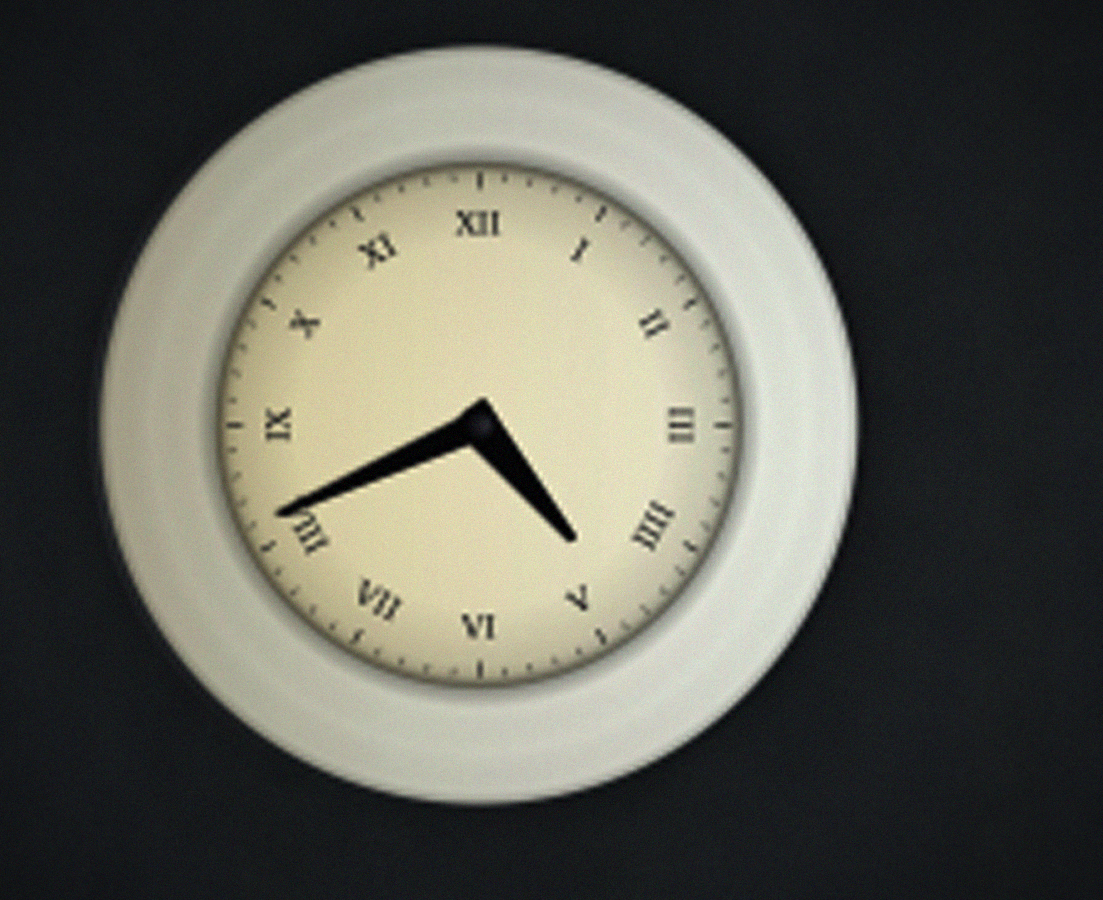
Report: {"hour": 4, "minute": 41}
